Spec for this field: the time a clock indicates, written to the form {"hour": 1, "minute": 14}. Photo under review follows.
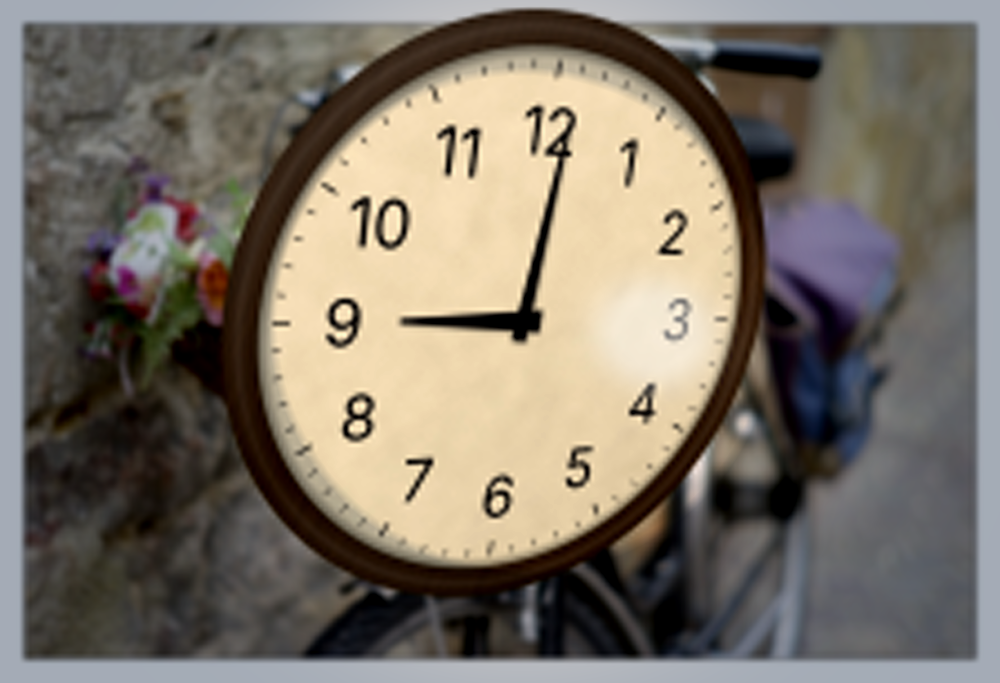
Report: {"hour": 9, "minute": 1}
